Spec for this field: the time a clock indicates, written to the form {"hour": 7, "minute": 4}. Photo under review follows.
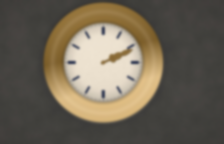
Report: {"hour": 2, "minute": 11}
